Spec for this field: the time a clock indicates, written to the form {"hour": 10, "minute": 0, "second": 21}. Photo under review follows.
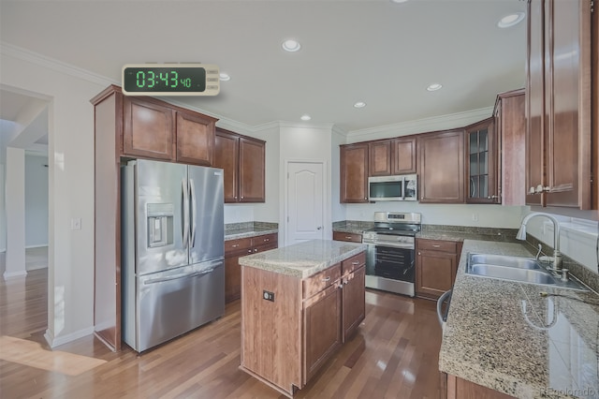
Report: {"hour": 3, "minute": 43, "second": 40}
